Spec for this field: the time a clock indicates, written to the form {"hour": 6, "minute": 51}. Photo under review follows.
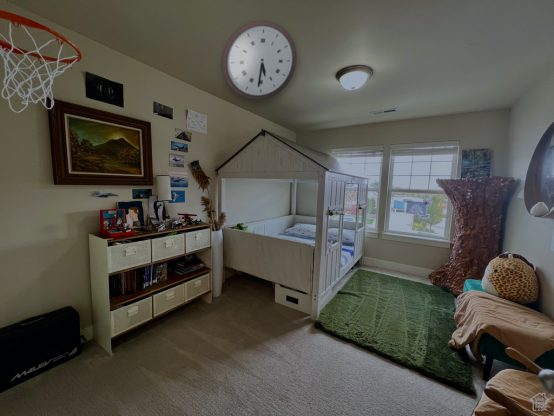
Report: {"hour": 5, "minute": 31}
